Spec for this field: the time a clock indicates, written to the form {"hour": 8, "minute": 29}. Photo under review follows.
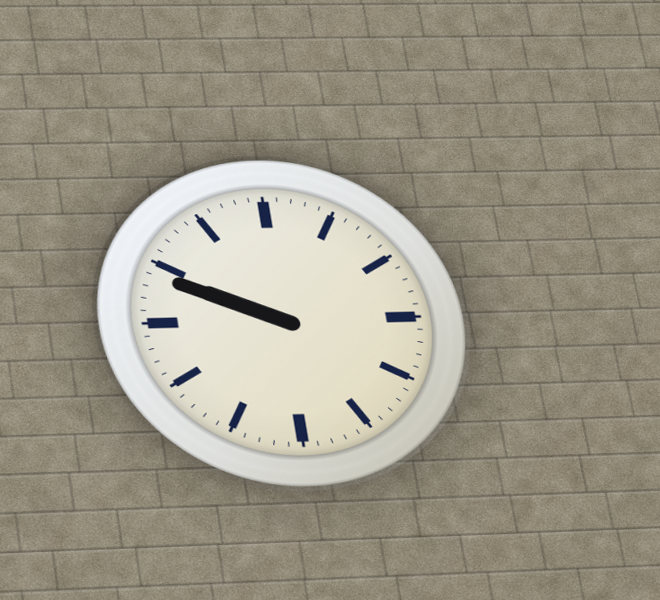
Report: {"hour": 9, "minute": 49}
